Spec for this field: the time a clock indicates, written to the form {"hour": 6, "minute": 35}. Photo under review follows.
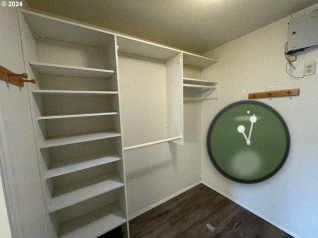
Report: {"hour": 11, "minute": 2}
